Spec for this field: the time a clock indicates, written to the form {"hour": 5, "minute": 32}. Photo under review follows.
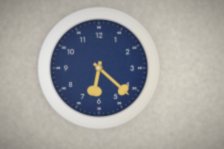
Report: {"hour": 6, "minute": 22}
